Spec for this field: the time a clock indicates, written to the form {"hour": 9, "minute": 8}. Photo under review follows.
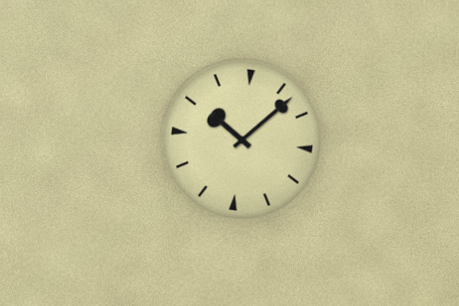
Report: {"hour": 10, "minute": 7}
